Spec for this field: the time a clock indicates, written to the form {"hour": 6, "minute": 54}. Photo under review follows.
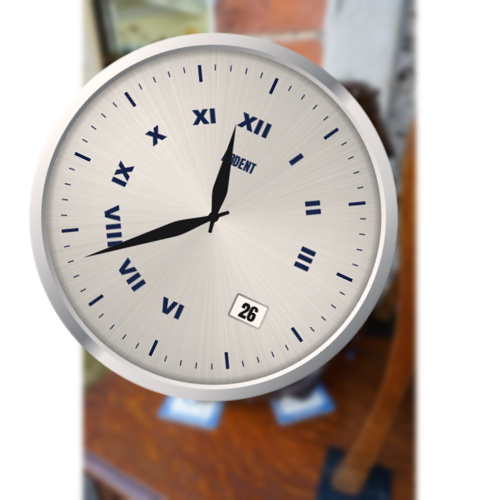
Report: {"hour": 11, "minute": 38}
